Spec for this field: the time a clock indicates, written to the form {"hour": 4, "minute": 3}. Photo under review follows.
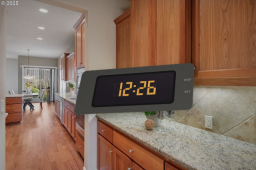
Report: {"hour": 12, "minute": 26}
